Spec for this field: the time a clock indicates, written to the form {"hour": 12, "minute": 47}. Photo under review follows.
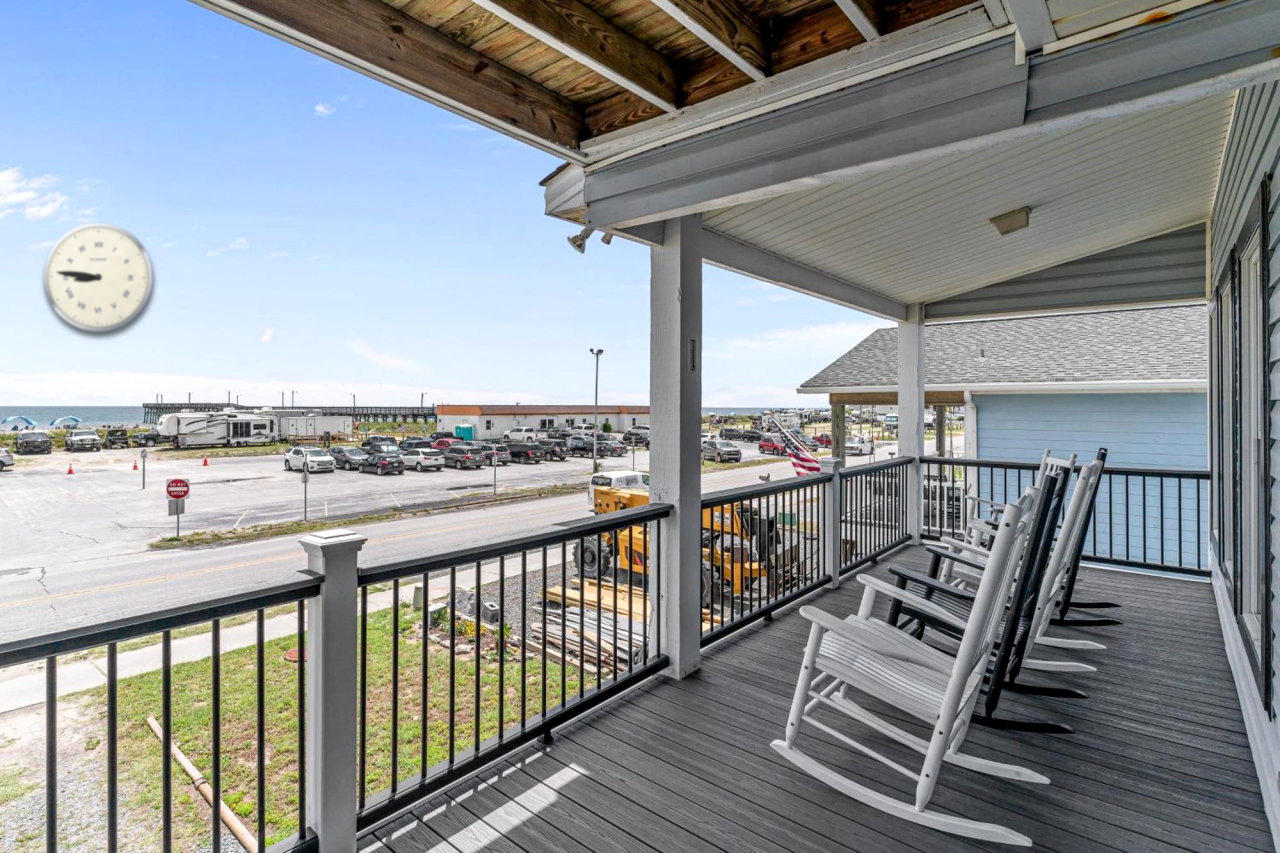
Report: {"hour": 8, "minute": 46}
